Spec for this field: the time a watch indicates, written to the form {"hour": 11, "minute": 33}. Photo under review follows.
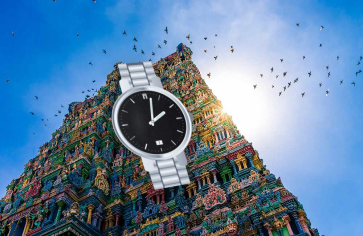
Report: {"hour": 2, "minute": 2}
